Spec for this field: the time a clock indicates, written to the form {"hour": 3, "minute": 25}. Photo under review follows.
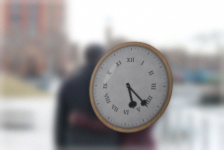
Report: {"hour": 5, "minute": 22}
